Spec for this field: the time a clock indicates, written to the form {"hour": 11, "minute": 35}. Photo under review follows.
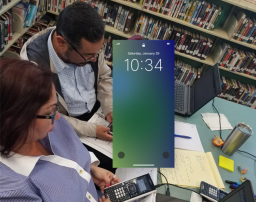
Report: {"hour": 10, "minute": 34}
